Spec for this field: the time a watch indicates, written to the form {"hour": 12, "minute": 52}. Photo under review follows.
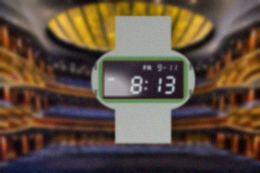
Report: {"hour": 8, "minute": 13}
